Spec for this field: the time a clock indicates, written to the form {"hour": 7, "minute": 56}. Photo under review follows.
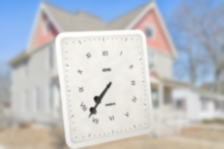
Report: {"hour": 7, "minute": 37}
